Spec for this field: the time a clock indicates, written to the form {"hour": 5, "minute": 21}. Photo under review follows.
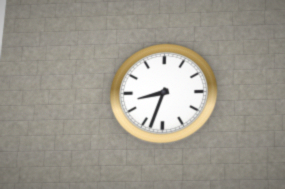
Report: {"hour": 8, "minute": 33}
